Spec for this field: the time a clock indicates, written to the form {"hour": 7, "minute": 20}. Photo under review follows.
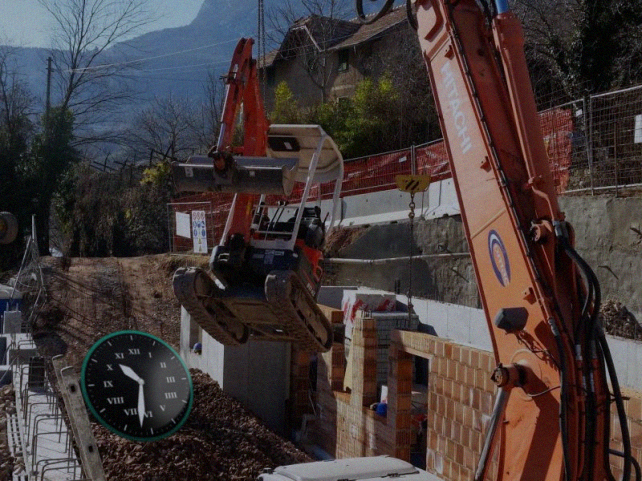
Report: {"hour": 10, "minute": 32}
